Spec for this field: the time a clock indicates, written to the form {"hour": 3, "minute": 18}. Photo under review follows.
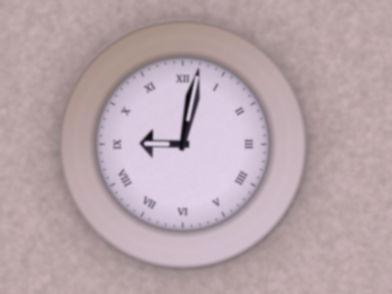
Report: {"hour": 9, "minute": 2}
